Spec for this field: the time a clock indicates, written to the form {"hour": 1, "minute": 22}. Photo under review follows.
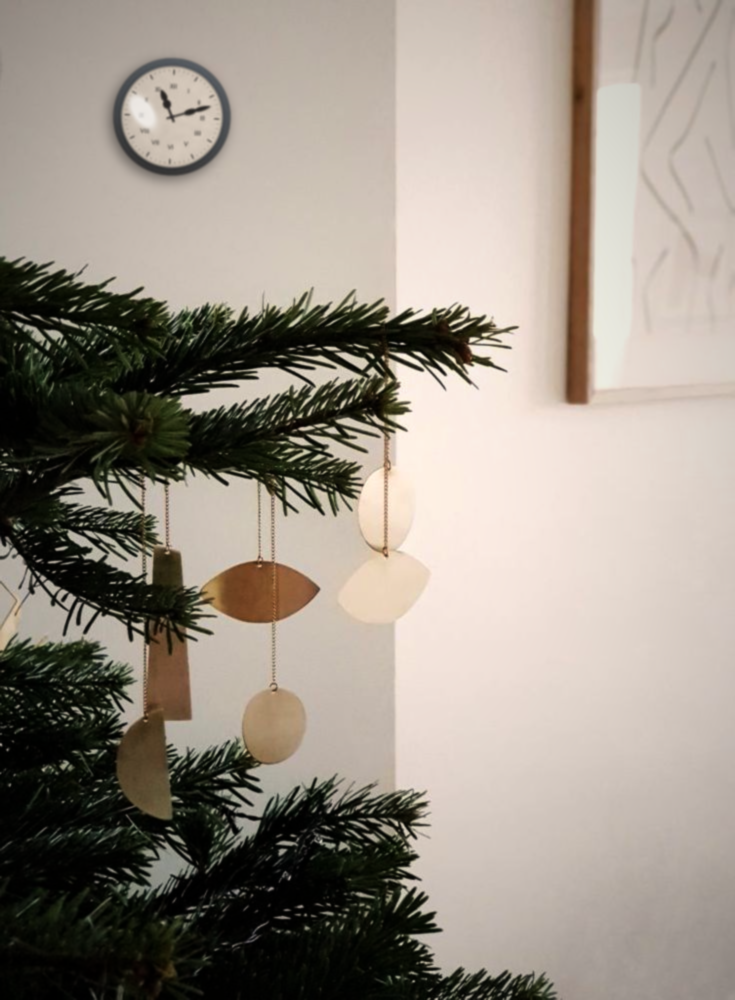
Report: {"hour": 11, "minute": 12}
